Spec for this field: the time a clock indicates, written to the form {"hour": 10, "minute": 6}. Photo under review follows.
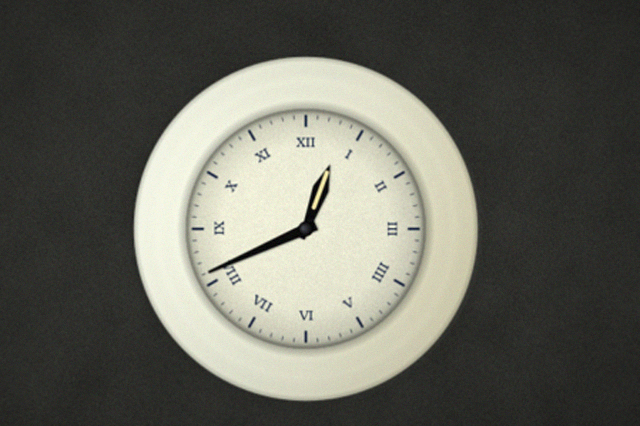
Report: {"hour": 12, "minute": 41}
